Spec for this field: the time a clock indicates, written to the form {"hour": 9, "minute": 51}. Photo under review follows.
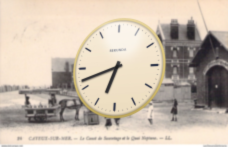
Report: {"hour": 6, "minute": 42}
